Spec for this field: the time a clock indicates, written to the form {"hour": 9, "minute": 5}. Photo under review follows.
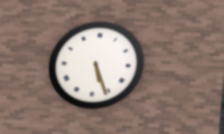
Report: {"hour": 5, "minute": 26}
